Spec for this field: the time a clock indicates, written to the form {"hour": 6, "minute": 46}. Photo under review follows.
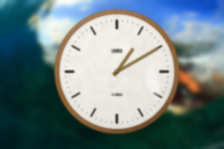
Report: {"hour": 1, "minute": 10}
